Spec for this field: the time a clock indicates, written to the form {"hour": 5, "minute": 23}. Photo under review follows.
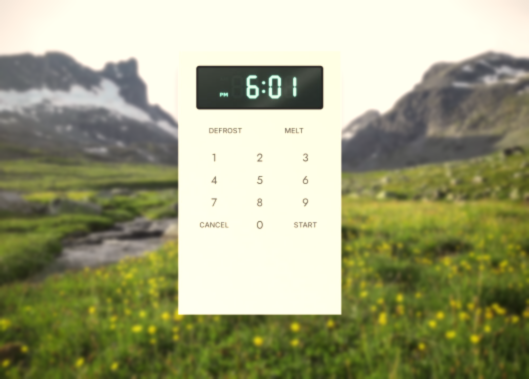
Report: {"hour": 6, "minute": 1}
